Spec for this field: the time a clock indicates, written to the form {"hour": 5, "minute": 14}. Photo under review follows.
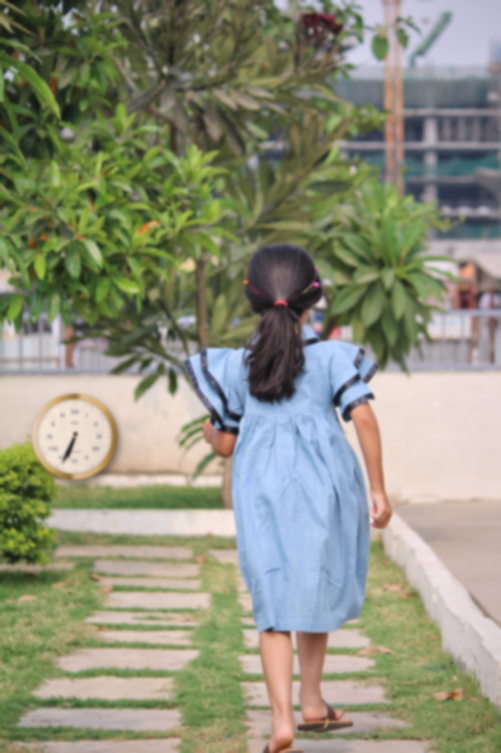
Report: {"hour": 6, "minute": 34}
